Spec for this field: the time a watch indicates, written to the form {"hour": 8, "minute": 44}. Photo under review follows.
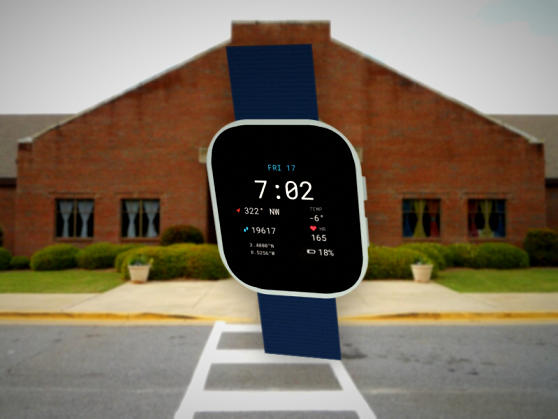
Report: {"hour": 7, "minute": 2}
